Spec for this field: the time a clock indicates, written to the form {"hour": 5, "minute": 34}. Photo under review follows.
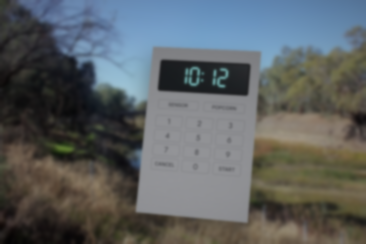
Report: {"hour": 10, "minute": 12}
